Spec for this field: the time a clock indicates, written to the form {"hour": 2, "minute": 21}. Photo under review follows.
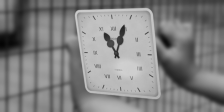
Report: {"hour": 11, "minute": 4}
